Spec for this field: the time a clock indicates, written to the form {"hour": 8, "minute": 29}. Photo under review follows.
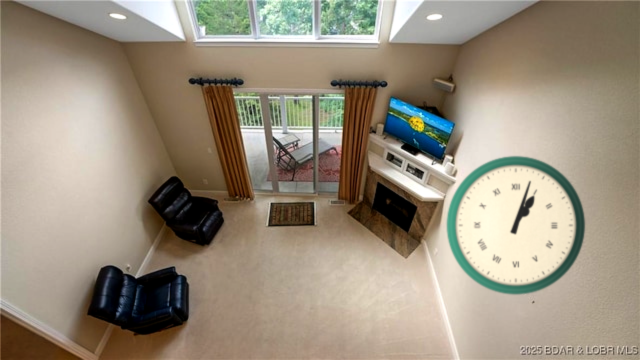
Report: {"hour": 1, "minute": 3}
